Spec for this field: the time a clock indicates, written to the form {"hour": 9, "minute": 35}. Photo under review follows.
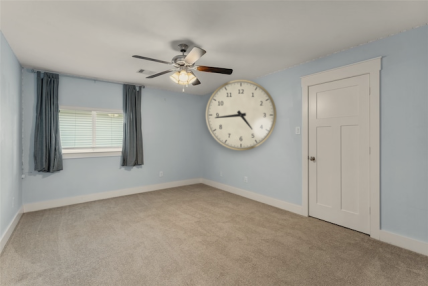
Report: {"hour": 4, "minute": 44}
